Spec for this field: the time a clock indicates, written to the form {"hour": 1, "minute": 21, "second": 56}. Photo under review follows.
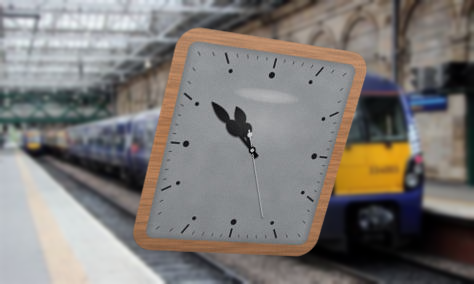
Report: {"hour": 10, "minute": 51, "second": 26}
